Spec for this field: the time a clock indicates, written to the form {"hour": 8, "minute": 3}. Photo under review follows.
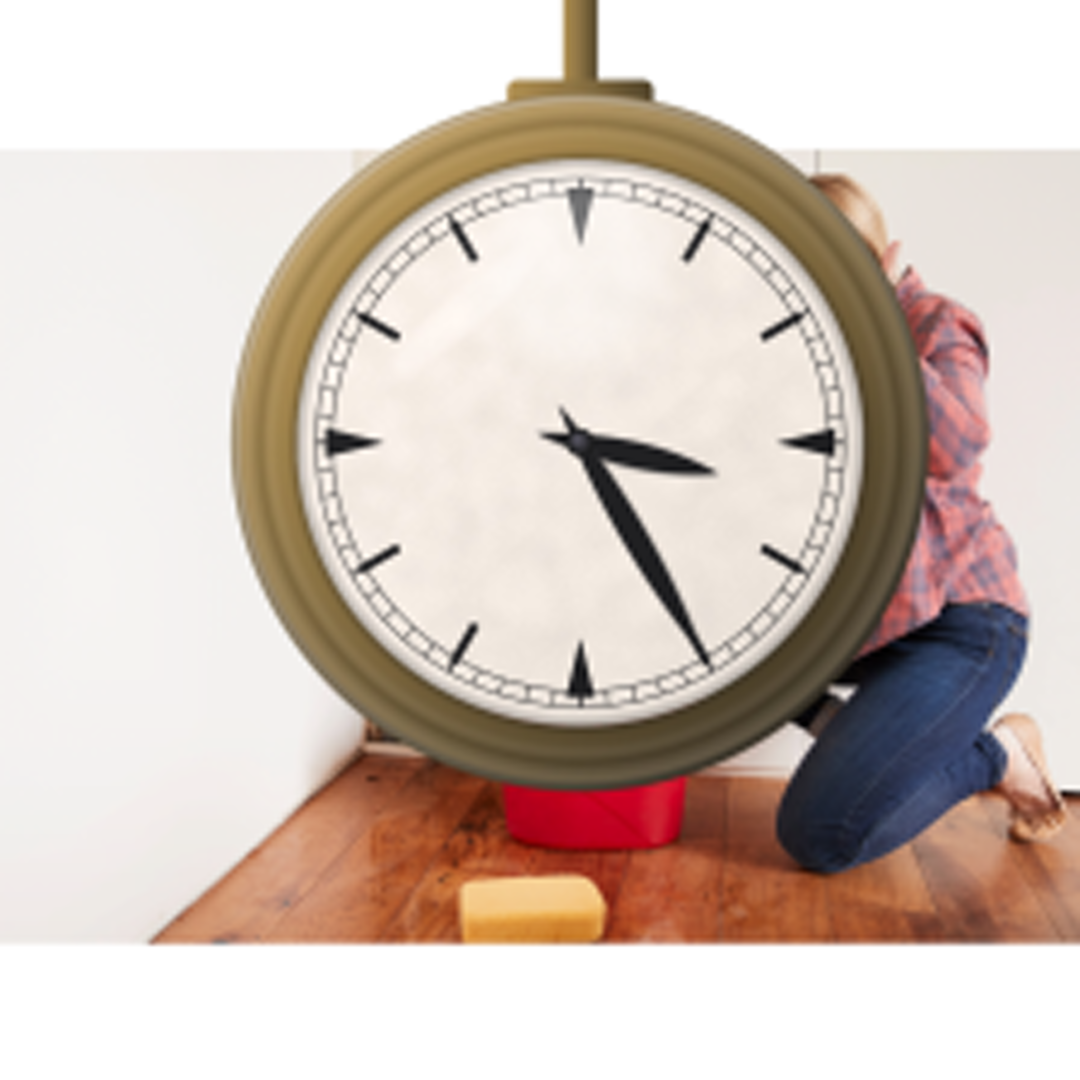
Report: {"hour": 3, "minute": 25}
